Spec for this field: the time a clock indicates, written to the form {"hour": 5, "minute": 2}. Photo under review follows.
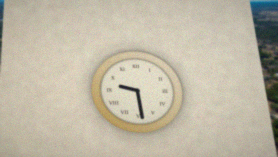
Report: {"hour": 9, "minute": 29}
